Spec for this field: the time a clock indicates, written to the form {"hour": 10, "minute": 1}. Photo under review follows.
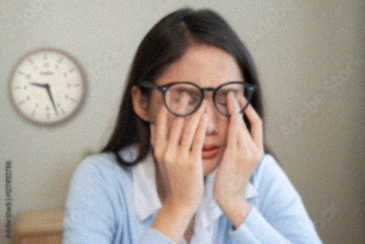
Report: {"hour": 9, "minute": 27}
